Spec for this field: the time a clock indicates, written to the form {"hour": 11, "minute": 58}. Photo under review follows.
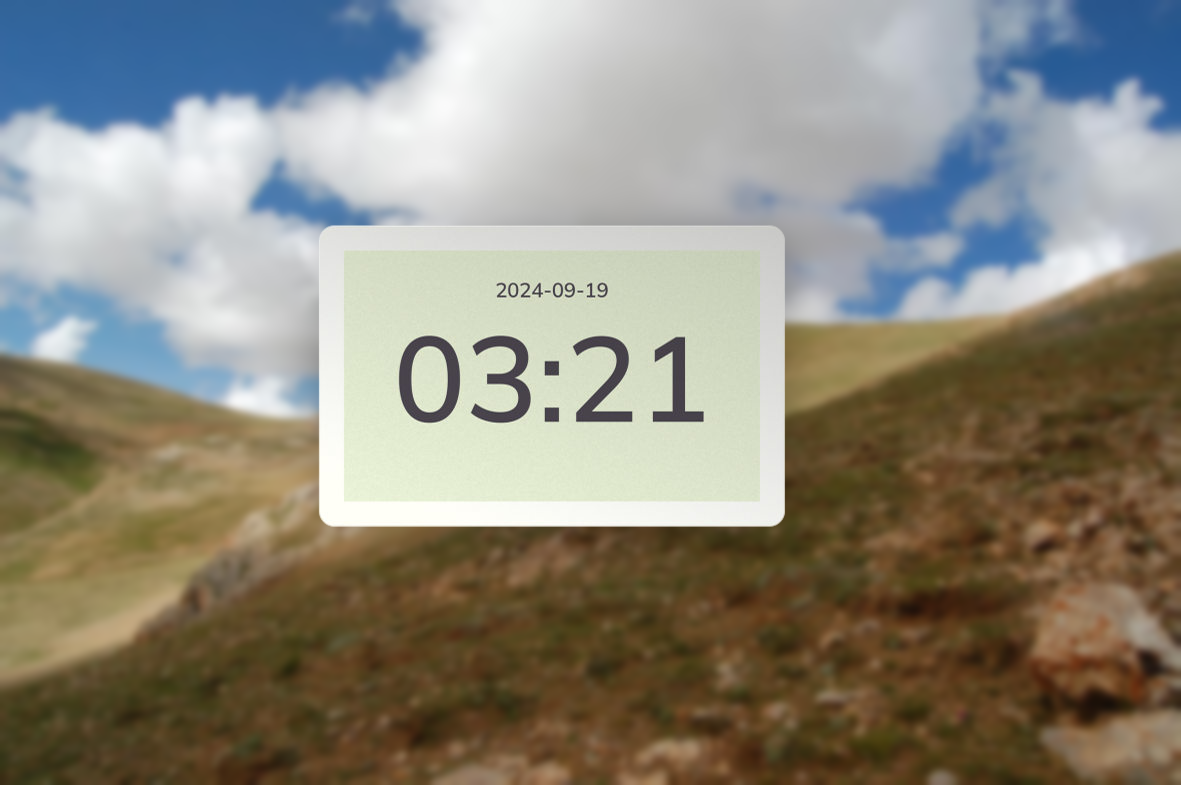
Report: {"hour": 3, "minute": 21}
